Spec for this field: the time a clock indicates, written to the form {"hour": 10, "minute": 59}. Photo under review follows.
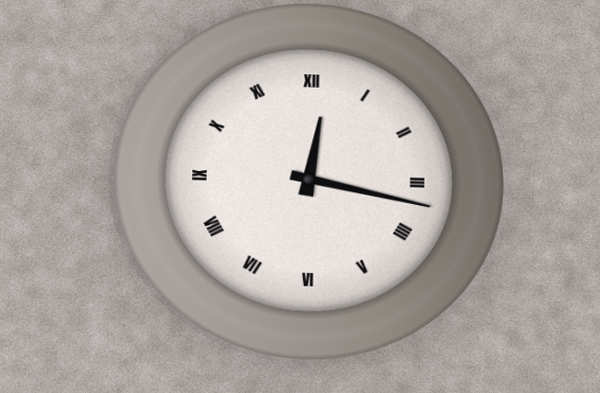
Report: {"hour": 12, "minute": 17}
